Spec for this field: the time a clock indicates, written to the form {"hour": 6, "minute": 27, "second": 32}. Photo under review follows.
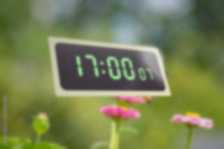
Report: {"hour": 17, "minute": 0, "second": 7}
